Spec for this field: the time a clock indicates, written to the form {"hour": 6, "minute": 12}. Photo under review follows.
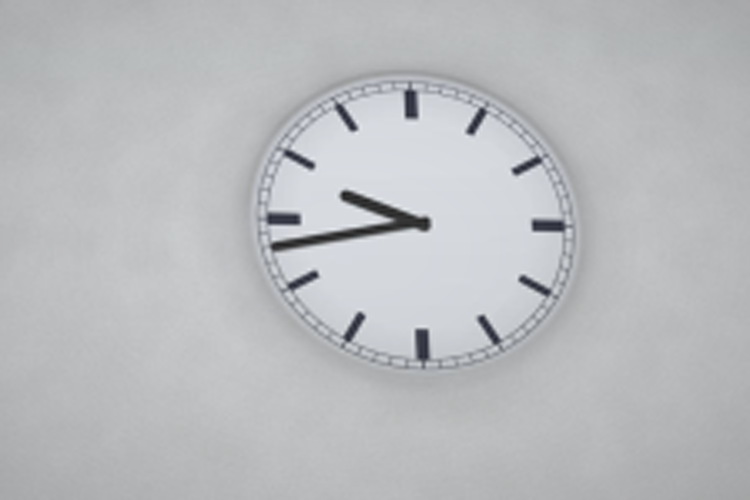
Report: {"hour": 9, "minute": 43}
